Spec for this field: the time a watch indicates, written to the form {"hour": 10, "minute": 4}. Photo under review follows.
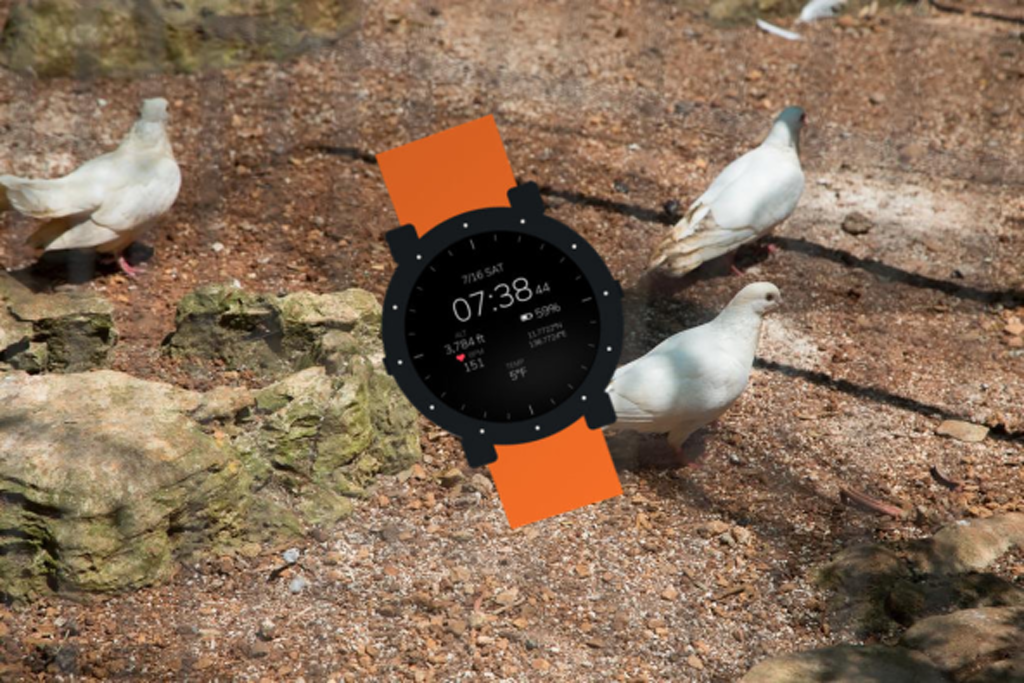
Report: {"hour": 7, "minute": 38}
